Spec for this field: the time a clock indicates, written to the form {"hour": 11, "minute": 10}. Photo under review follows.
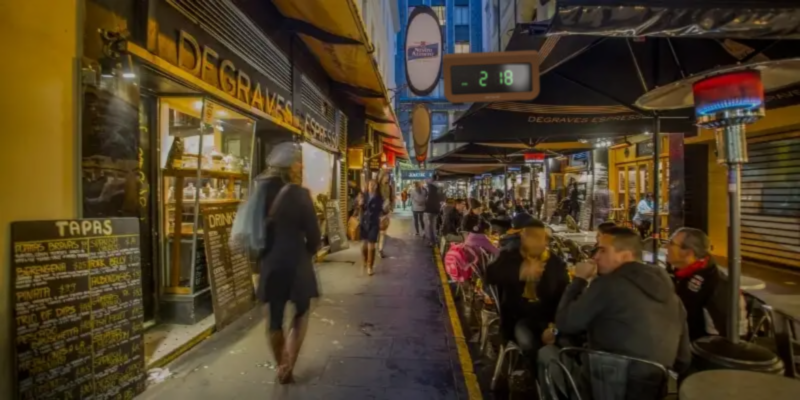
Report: {"hour": 2, "minute": 18}
